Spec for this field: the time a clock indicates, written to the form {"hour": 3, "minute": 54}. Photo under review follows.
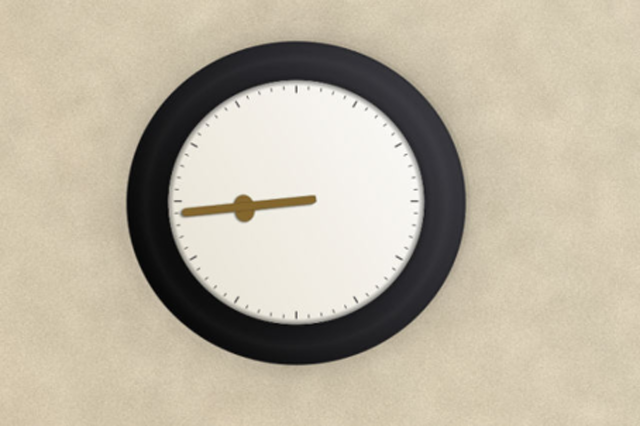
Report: {"hour": 8, "minute": 44}
